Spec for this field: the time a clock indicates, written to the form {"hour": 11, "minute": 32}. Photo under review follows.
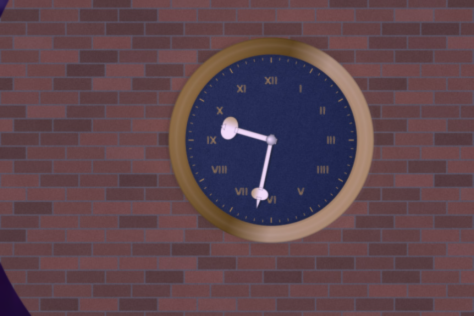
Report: {"hour": 9, "minute": 32}
